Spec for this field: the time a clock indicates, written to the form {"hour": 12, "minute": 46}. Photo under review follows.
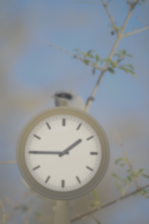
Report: {"hour": 1, "minute": 45}
